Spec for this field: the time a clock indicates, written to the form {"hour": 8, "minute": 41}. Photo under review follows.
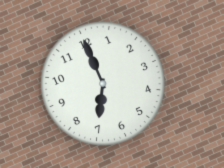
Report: {"hour": 7, "minute": 0}
